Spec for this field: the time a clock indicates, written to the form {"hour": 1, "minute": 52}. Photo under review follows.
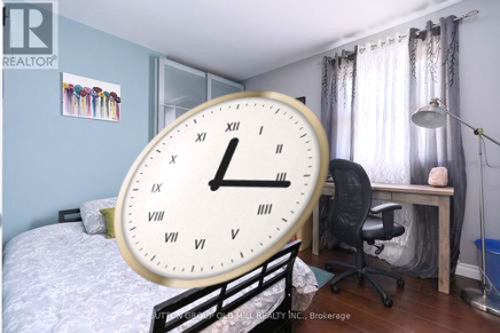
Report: {"hour": 12, "minute": 16}
